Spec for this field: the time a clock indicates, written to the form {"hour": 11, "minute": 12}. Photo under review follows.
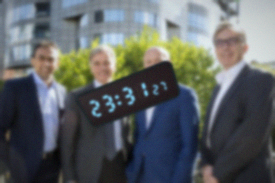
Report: {"hour": 23, "minute": 31}
